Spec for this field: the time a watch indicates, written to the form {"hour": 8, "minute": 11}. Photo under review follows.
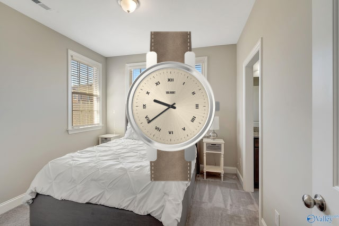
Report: {"hour": 9, "minute": 39}
